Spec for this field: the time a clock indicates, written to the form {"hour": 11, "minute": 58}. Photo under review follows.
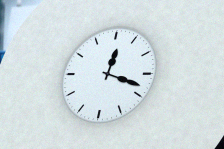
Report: {"hour": 12, "minute": 18}
